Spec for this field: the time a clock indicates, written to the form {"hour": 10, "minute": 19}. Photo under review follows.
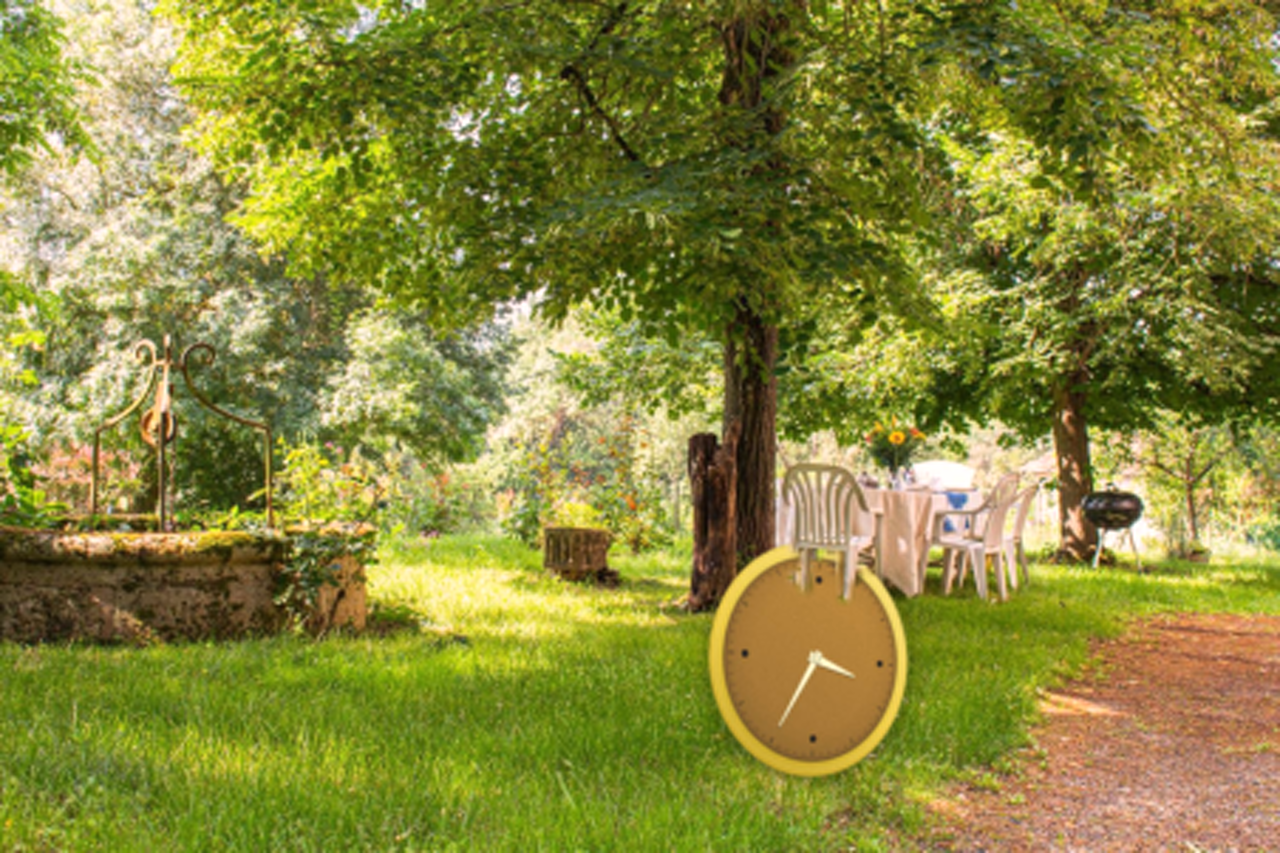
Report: {"hour": 3, "minute": 35}
